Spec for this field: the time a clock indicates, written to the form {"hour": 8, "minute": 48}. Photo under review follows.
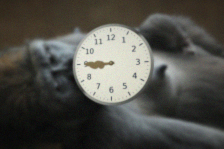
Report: {"hour": 8, "minute": 45}
